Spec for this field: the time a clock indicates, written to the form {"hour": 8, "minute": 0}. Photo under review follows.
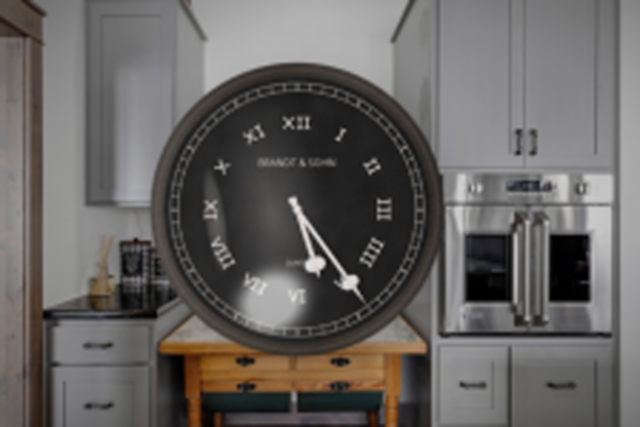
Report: {"hour": 5, "minute": 24}
